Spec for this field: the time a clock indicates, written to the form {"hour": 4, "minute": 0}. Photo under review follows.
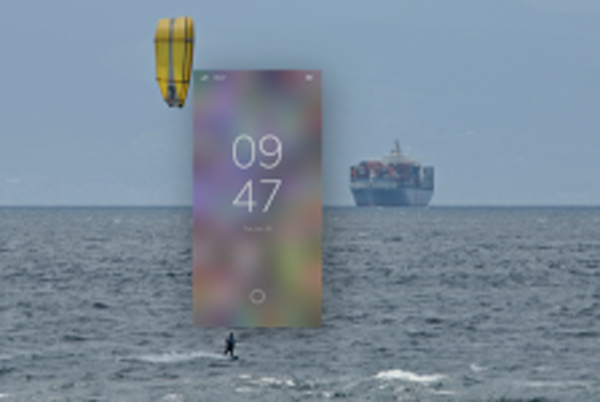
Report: {"hour": 9, "minute": 47}
